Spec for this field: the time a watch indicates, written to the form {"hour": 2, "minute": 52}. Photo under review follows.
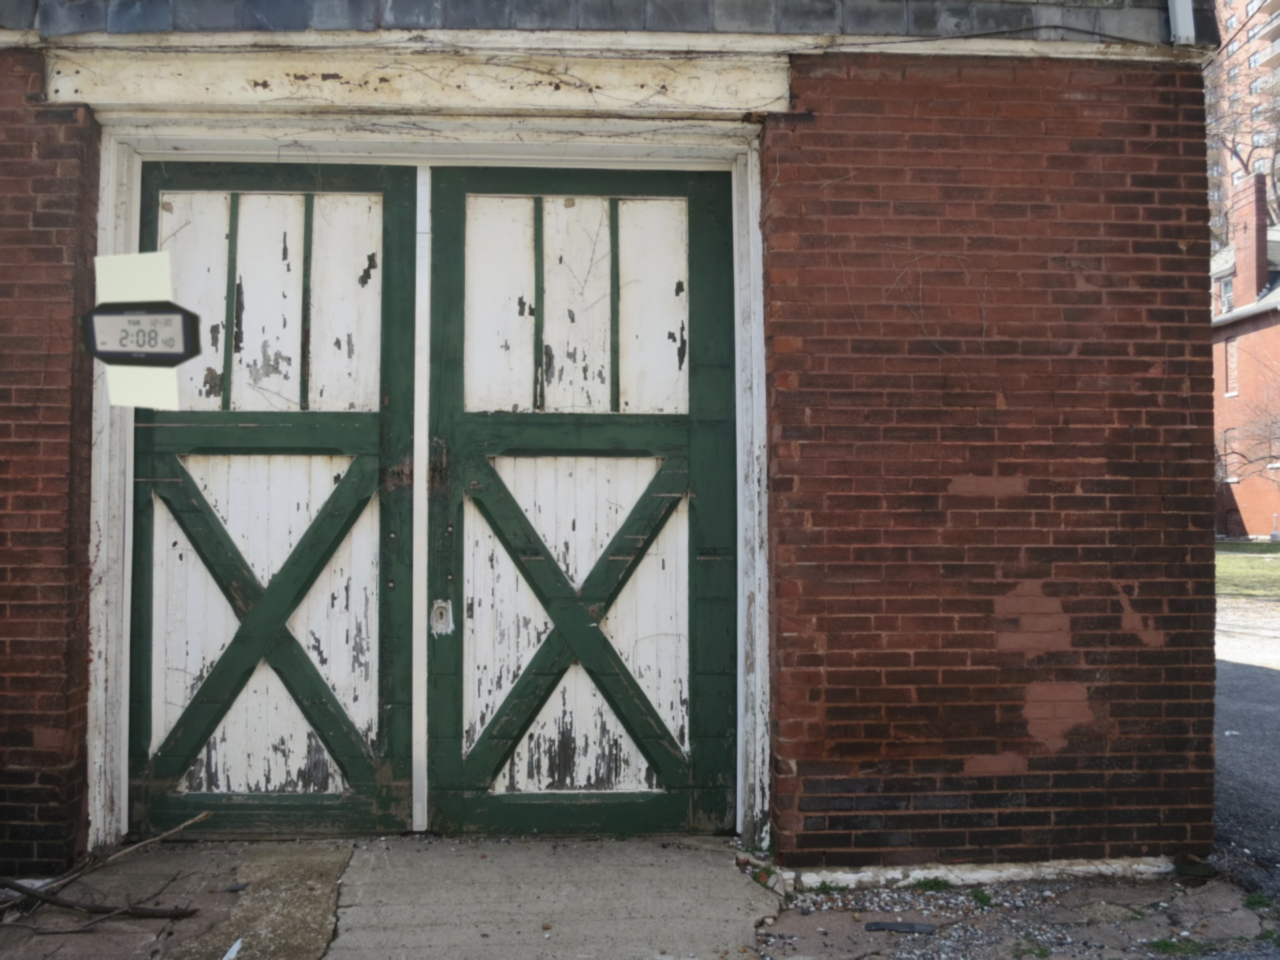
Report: {"hour": 2, "minute": 8}
